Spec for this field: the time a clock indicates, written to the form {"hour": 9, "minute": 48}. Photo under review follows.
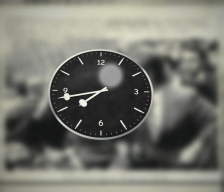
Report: {"hour": 7, "minute": 43}
